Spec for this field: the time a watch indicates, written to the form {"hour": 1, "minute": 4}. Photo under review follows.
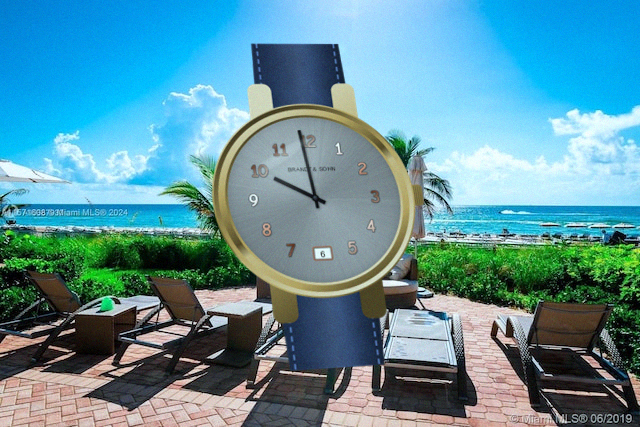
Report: {"hour": 9, "minute": 59}
